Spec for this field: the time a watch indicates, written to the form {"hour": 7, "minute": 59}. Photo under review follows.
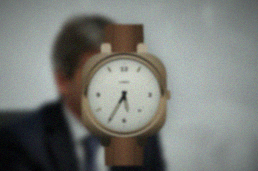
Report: {"hour": 5, "minute": 35}
